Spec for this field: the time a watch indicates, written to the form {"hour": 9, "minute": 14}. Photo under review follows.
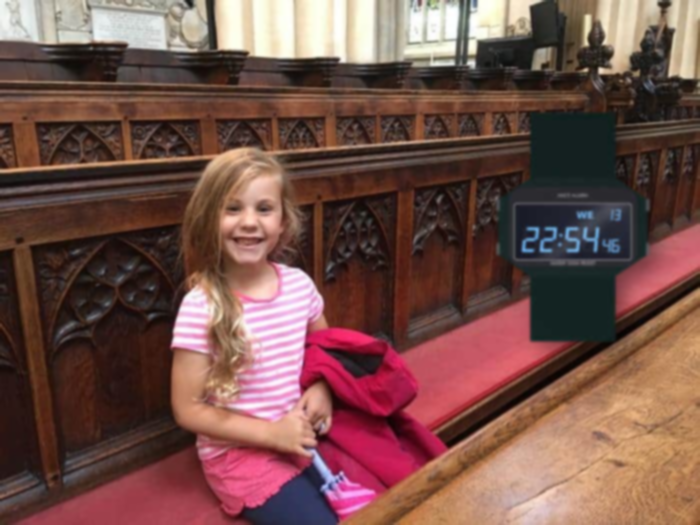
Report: {"hour": 22, "minute": 54}
